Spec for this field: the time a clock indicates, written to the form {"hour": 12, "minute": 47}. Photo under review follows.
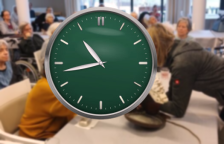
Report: {"hour": 10, "minute": 43}
